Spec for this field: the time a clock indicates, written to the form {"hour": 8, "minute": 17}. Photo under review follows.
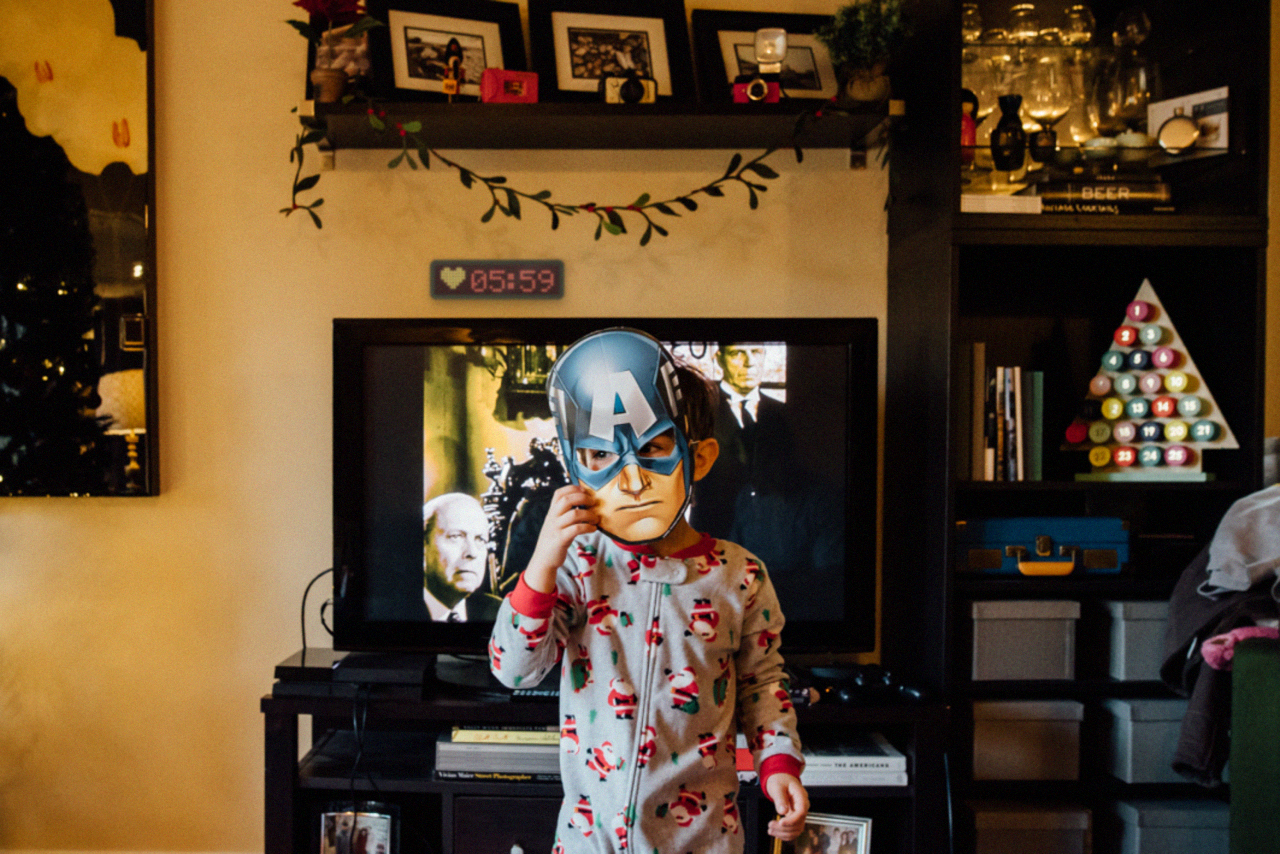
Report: {"hour": 5, "minute": 59}
